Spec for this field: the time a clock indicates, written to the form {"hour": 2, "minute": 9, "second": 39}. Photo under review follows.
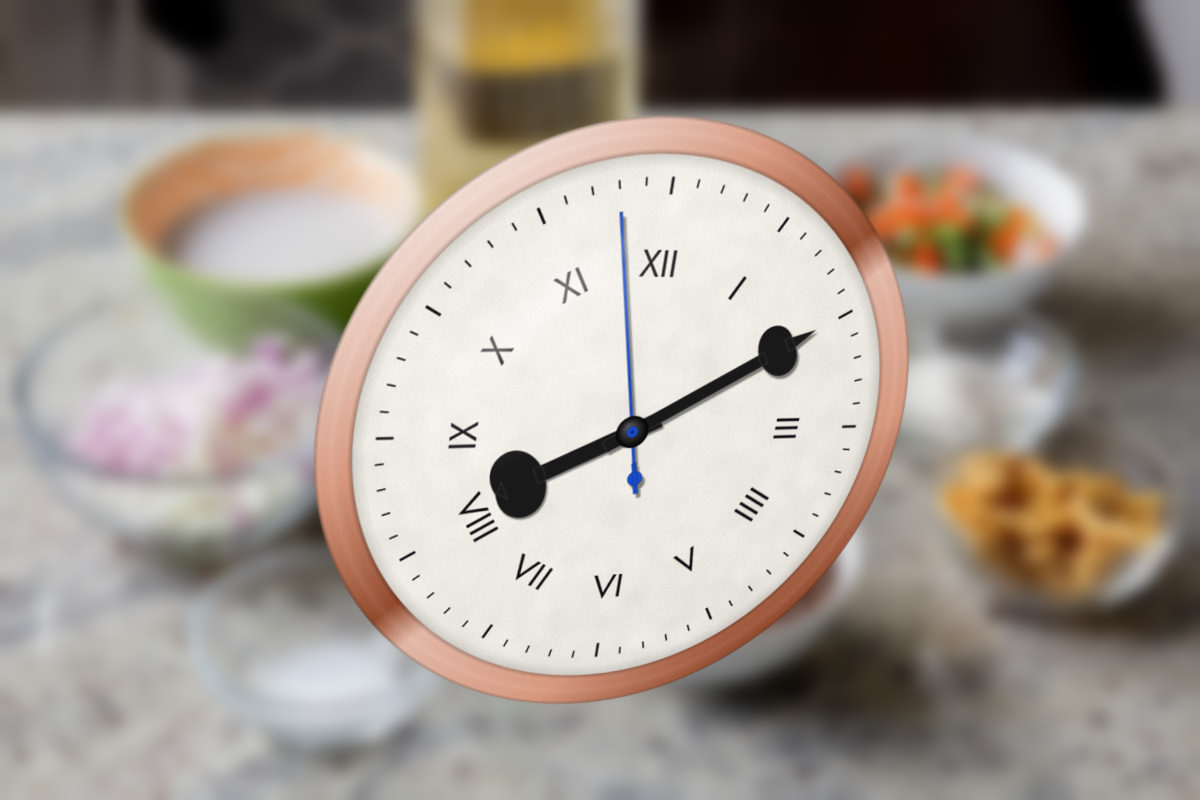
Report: {"hour": 8, "minute": 9, "second": 58}
